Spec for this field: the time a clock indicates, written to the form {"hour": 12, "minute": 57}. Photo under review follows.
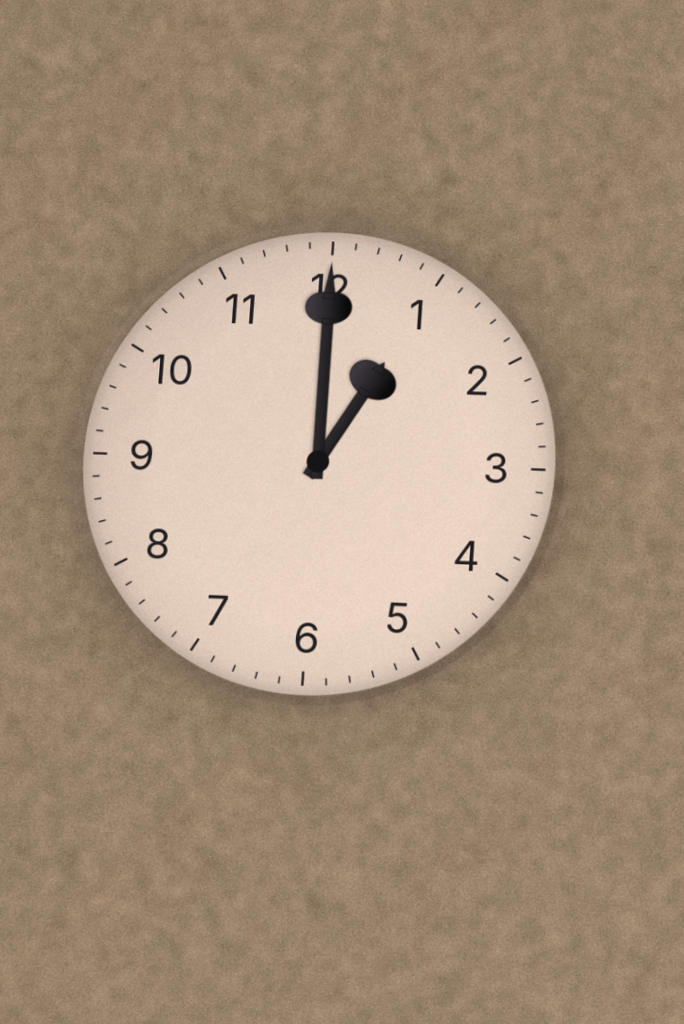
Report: {"hour": 1, "minute": 0}
